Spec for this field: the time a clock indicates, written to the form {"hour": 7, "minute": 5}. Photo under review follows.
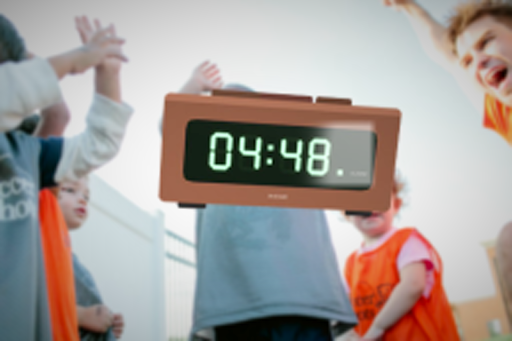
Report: {"hour": 4, "minute": 48}
